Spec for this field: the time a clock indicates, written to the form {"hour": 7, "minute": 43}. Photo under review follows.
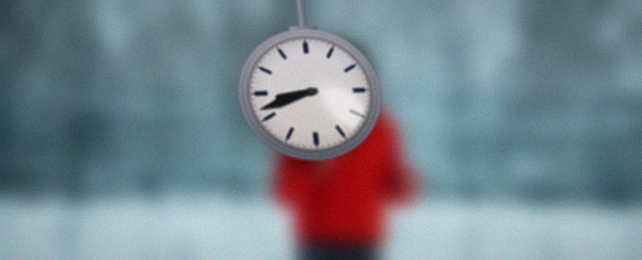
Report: {"hour": 8, "minute": 42}
